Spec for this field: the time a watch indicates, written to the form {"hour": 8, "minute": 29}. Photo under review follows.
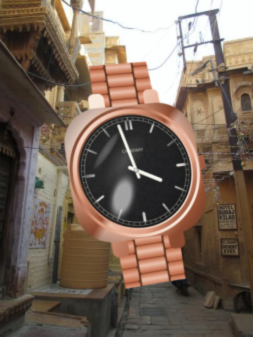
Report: {"hour": 3, "minute": 58}
